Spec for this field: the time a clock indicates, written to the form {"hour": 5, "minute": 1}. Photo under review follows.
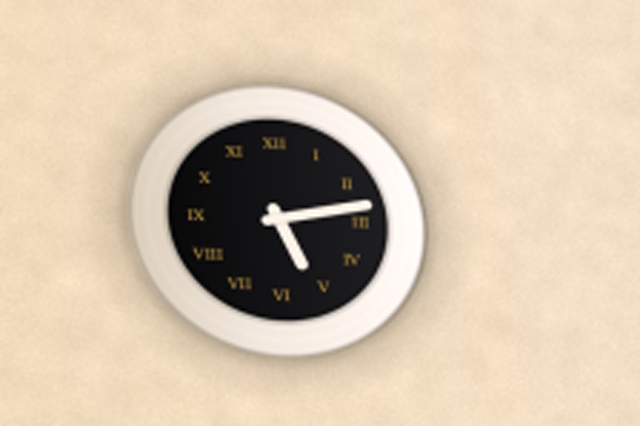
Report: {"hour": 5, "minute": 13}
